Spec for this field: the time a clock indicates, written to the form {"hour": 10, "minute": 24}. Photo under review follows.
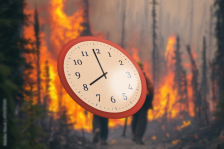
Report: {"hour": 7, "minute": 59}
